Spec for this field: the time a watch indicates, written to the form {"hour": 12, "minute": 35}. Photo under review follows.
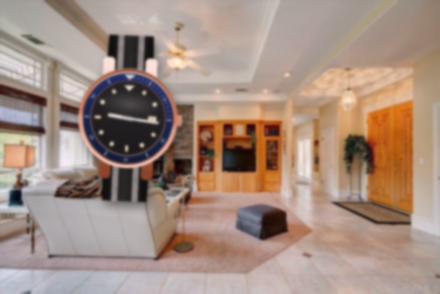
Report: {"hour": 9, "minute": 16}
